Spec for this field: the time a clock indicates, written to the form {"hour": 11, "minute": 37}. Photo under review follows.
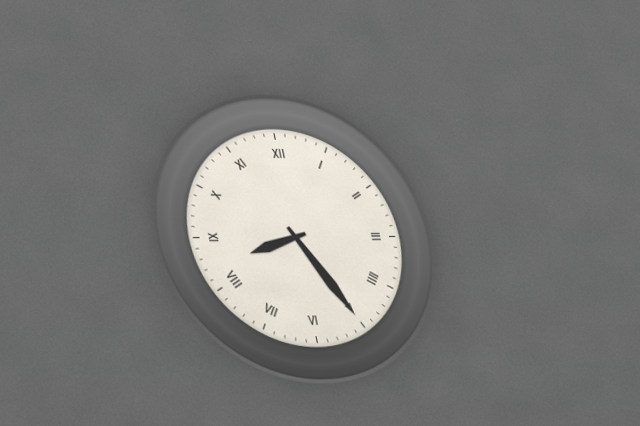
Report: {"hour": 8, "minute": 25}
